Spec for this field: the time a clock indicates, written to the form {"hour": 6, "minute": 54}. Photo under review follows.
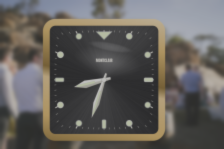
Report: {"hour": 8, "minute": 33}
